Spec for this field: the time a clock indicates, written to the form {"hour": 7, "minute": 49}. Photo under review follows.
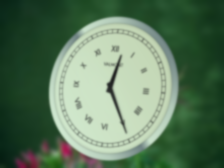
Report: {"hour": 12, "minute": 25}
